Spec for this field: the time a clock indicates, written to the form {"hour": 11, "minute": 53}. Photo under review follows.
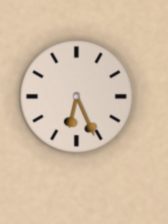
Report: {"hour": 6, "minute": 26}
